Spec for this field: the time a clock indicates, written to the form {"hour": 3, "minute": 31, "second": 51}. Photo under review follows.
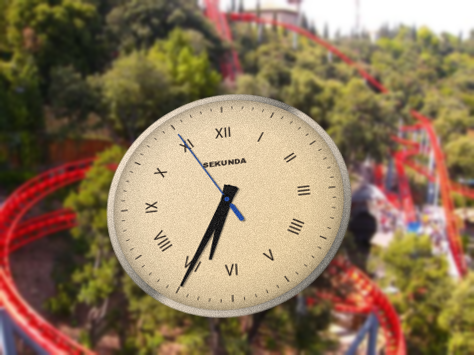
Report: {"hour": 6, "minute": 34, "second": 55}
